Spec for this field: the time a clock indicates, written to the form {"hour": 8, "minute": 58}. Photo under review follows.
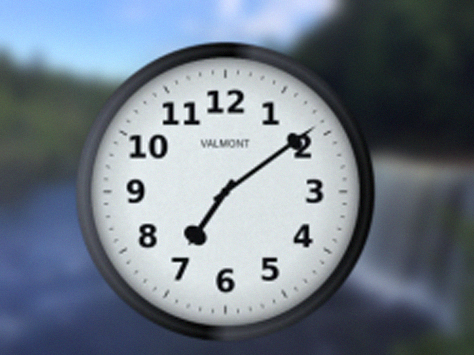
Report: {"hour": 7, "minute": 9}
